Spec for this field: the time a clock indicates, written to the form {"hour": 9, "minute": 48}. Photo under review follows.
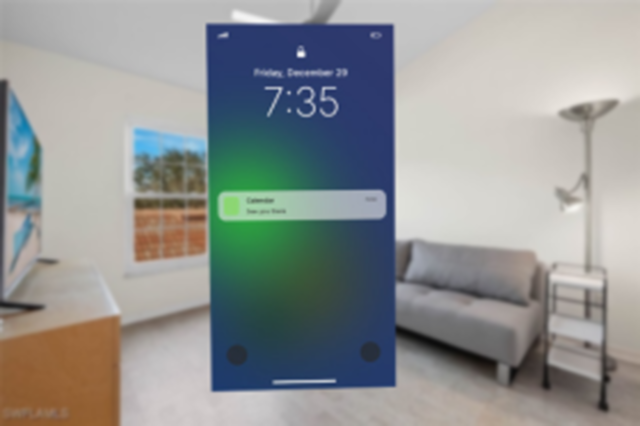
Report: {"hour": 7, "minute": 35}
